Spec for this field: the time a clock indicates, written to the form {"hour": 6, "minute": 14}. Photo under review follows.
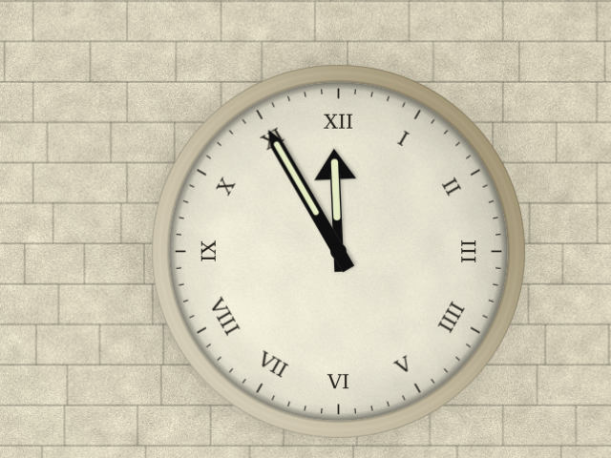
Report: {"hour": 11, "minute": 55}
